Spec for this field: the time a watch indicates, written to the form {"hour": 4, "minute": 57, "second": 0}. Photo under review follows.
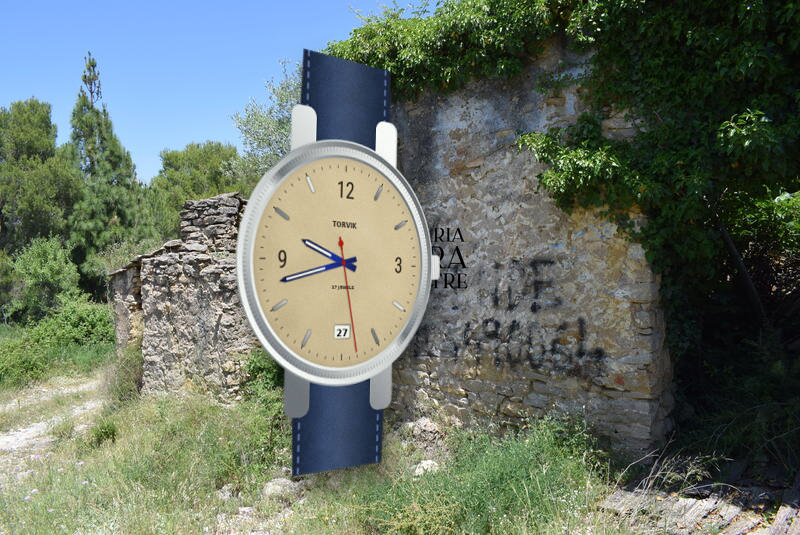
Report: {"hour": 9, "minute": 42, "second": 28}
